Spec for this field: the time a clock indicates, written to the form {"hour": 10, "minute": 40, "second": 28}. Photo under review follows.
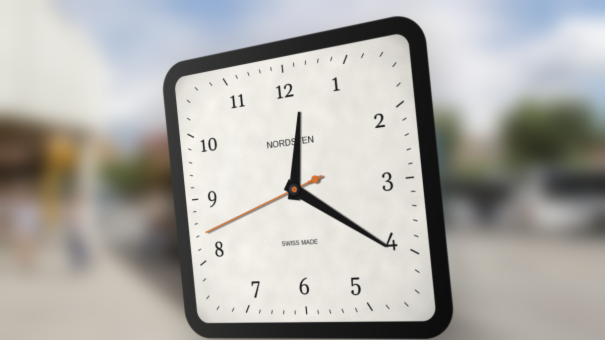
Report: {"hour": 12, "minute": 20, "second": 42}
